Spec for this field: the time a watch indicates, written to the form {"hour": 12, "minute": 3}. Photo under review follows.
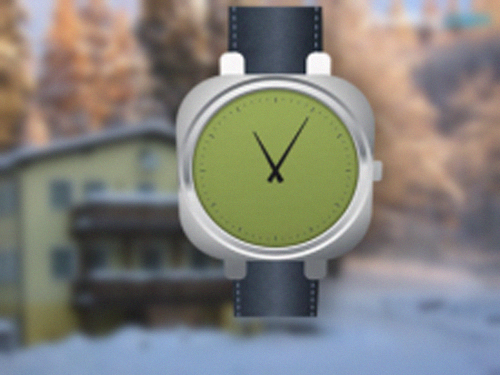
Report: {"hour": 11, "minute": 5}
